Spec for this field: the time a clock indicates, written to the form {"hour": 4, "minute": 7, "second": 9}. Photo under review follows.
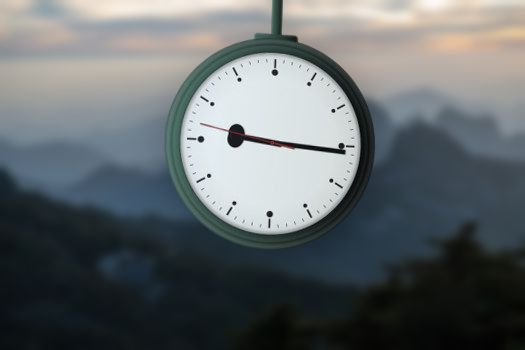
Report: {"hour": 9, "minute": 15, "second": 47}
